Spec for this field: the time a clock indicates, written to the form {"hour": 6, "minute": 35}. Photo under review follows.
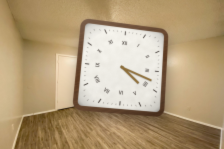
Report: {"hour": 4, "minute": 18}
